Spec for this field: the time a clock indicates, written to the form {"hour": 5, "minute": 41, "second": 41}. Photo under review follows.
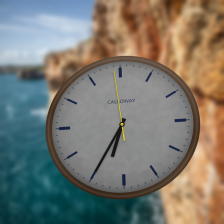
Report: {"hour": 6, "minute": 34, "second": 59}
